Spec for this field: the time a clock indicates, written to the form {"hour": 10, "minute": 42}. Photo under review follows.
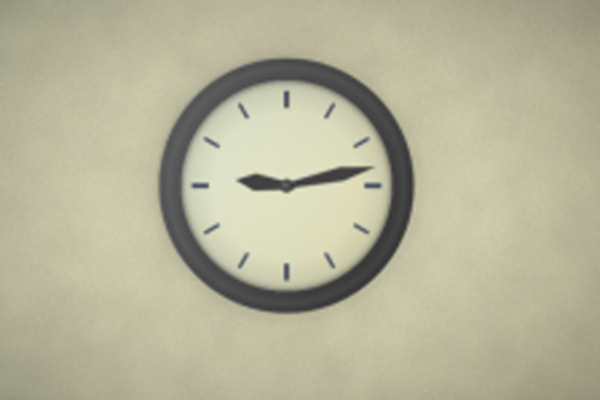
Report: {"hour": 9, "minute": 13}
